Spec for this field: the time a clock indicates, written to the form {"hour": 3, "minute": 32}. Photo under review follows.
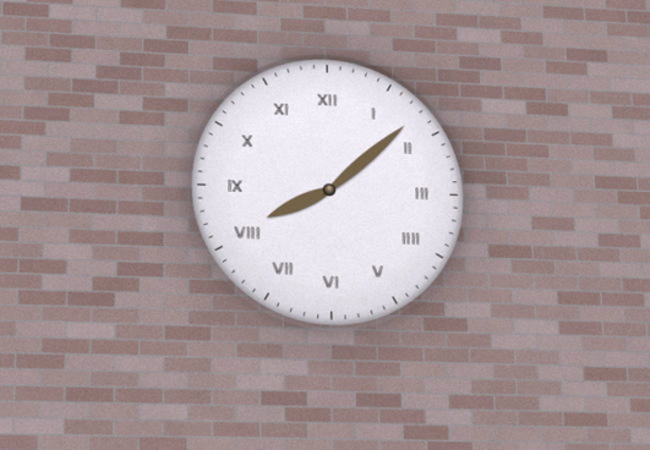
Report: {"hour": 8, "minute": 8}
